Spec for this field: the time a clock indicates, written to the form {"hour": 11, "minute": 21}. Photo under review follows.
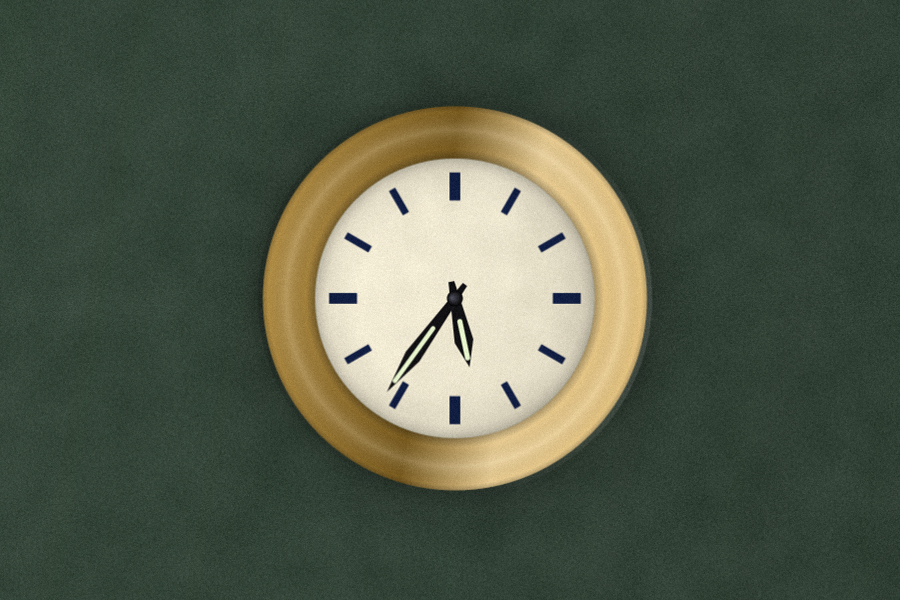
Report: {"hour": 5, "minute": 36}
